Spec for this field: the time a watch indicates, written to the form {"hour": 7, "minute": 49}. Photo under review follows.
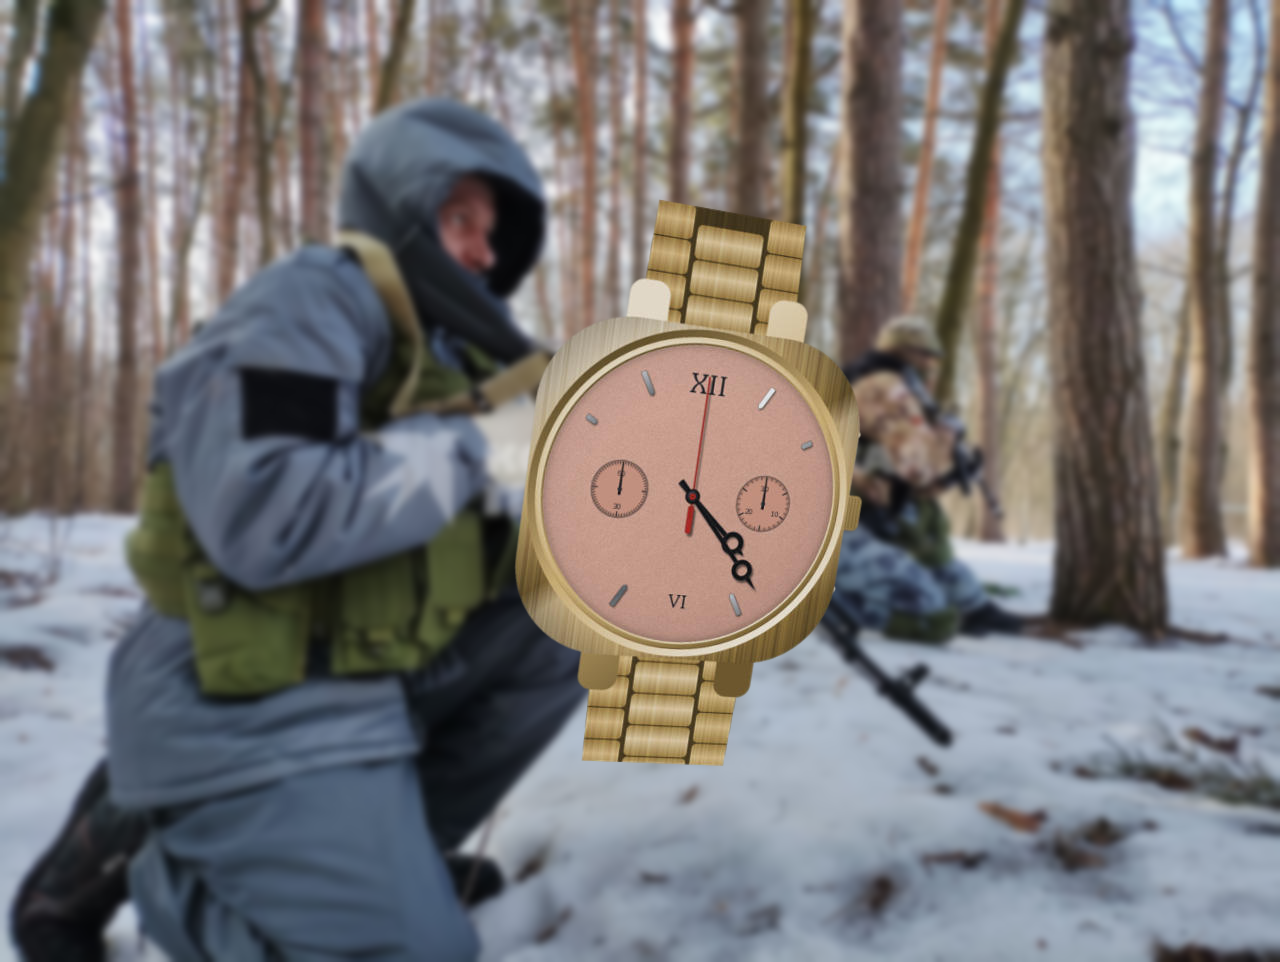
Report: {"hour": 4, "minute": 23}
